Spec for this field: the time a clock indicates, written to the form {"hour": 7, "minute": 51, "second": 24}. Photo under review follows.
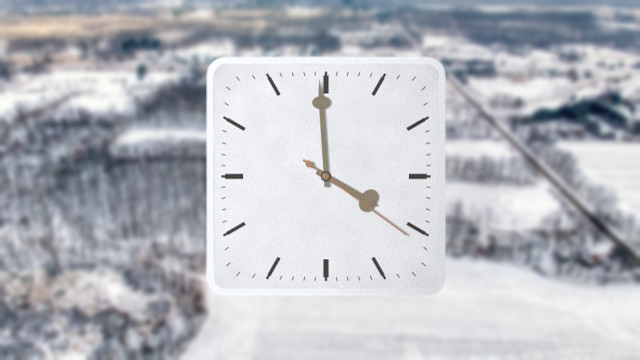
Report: {"hour": 3, "minute": 59, "second": 21}
